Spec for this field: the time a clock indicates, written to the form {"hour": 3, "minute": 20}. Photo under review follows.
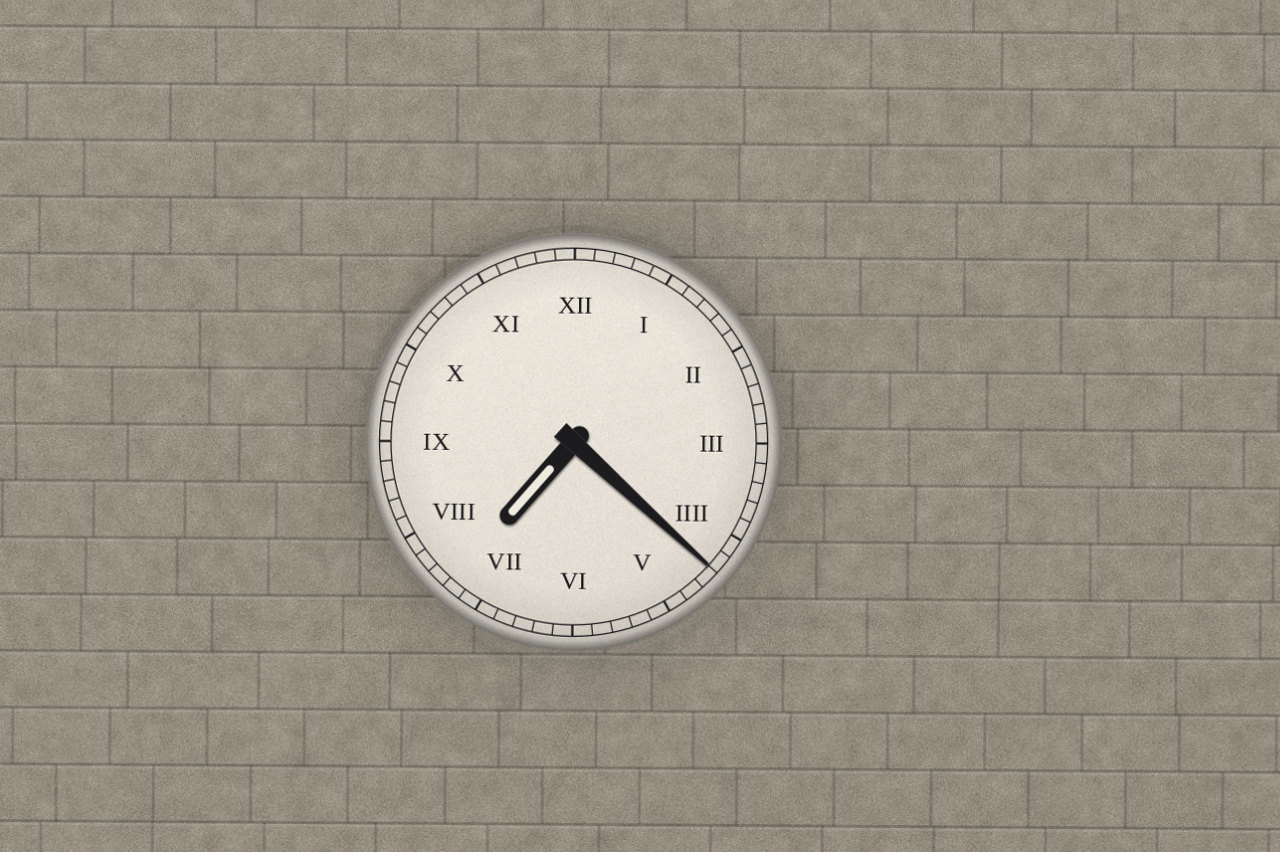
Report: {"hour": 7, "minute": 22}
